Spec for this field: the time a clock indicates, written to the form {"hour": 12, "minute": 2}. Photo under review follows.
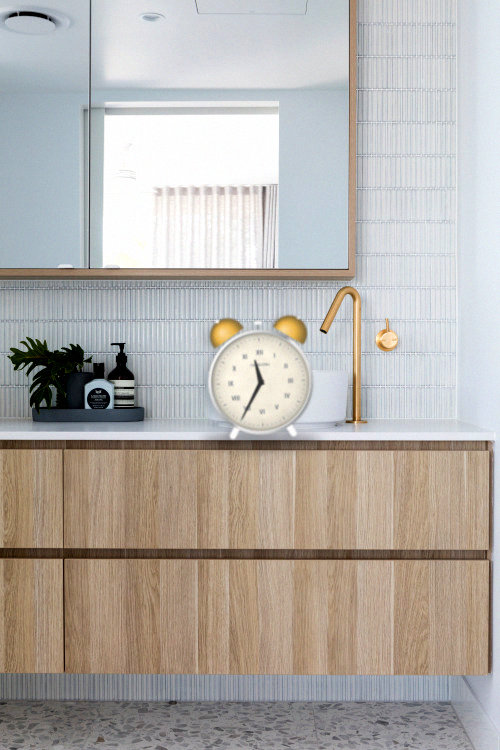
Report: {"hour": 11, "minute": 35}
